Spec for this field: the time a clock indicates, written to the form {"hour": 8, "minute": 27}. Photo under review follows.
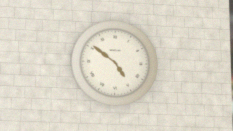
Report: {"hour": 4, "minute": 51}
